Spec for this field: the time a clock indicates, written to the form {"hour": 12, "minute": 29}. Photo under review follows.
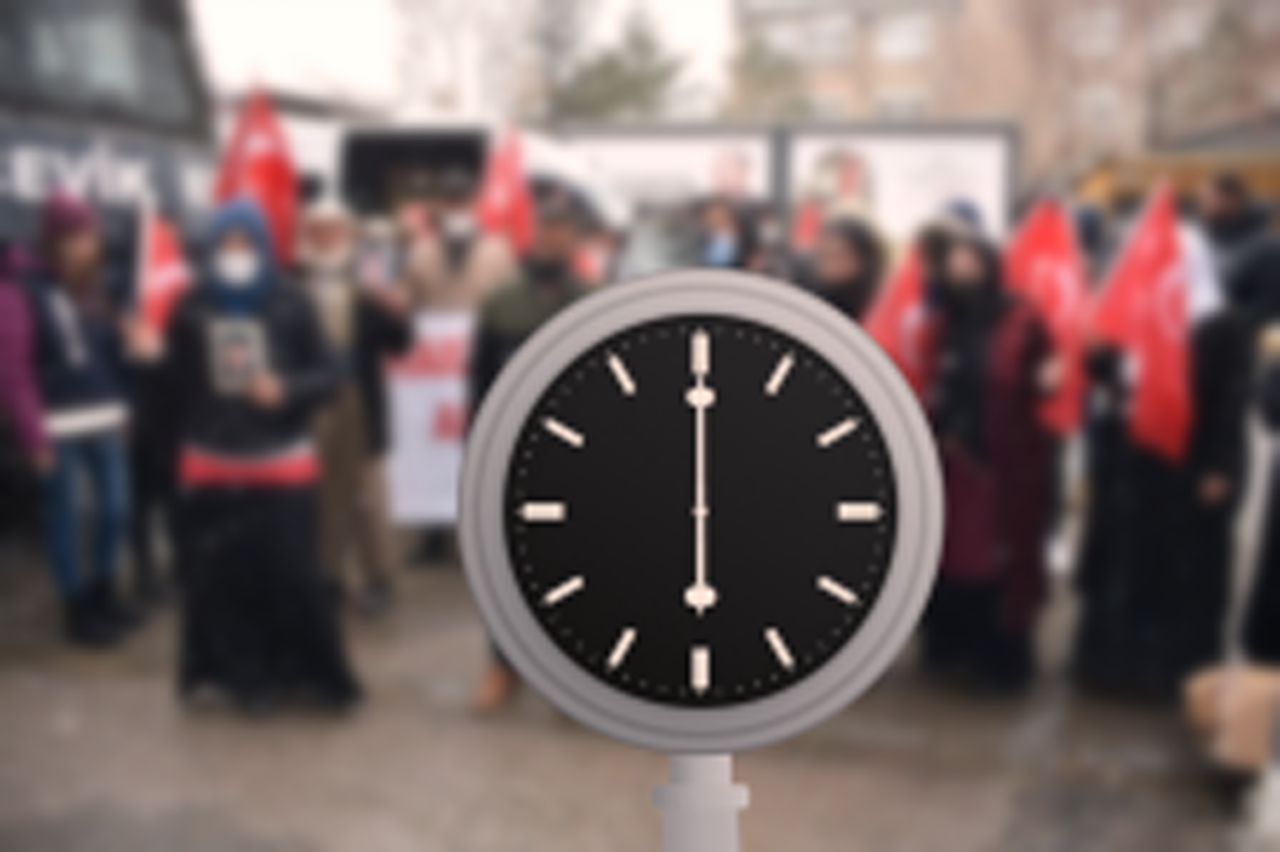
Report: {"hour": 6, "minute": 0}
